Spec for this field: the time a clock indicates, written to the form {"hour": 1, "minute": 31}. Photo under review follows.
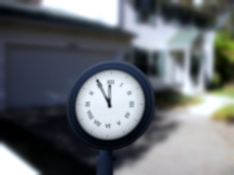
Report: {"hour": 11, "minute": 55}
